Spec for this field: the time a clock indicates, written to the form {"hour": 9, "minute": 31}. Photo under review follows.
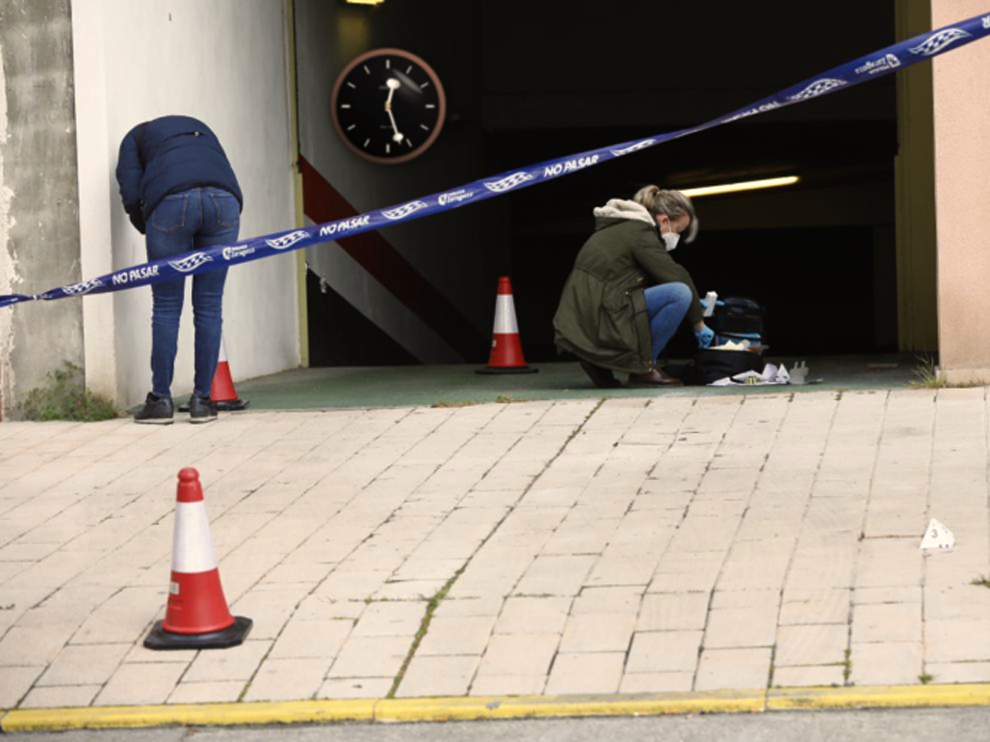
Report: {"hour": 12, "minute": 27}
